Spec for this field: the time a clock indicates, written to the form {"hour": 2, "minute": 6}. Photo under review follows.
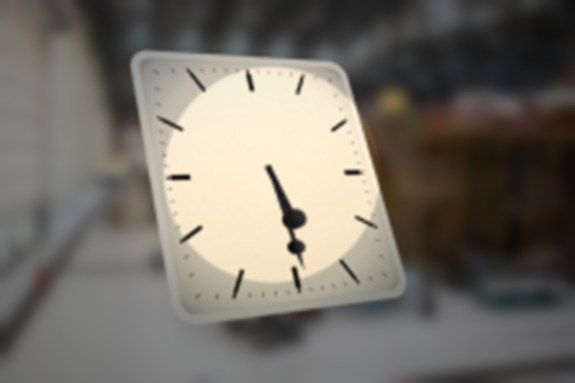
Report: {"hour": 5, "minute": 29}
